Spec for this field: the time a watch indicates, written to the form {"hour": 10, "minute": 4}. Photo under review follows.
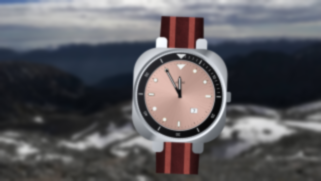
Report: {"hour": 11, "minute": 55}
